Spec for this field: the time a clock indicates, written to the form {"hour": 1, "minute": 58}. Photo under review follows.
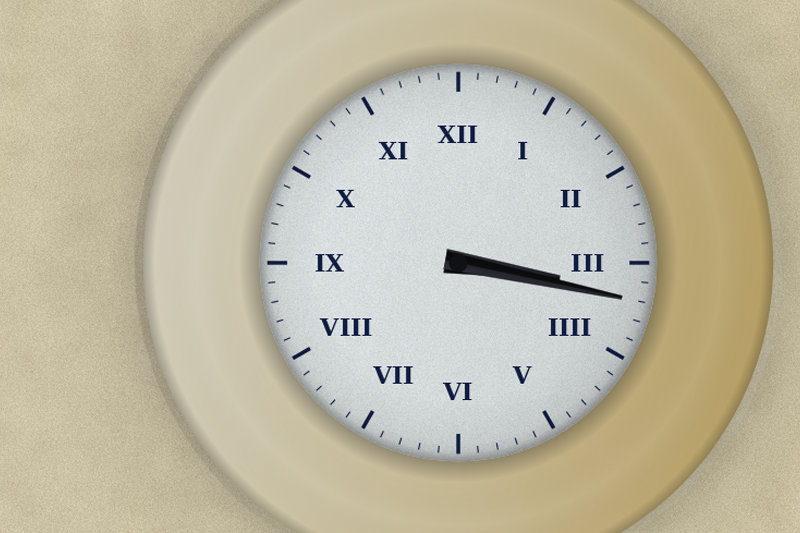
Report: {"hour": 3, "minute": 17}
